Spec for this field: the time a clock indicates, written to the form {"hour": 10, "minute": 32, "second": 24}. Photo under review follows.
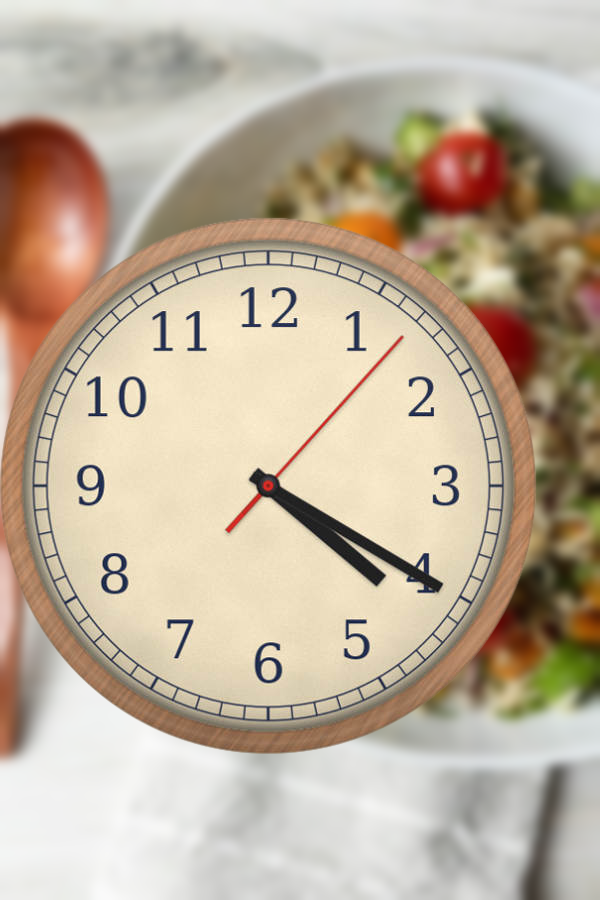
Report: {"hour": 4, "minute": 20, "second": 7}
